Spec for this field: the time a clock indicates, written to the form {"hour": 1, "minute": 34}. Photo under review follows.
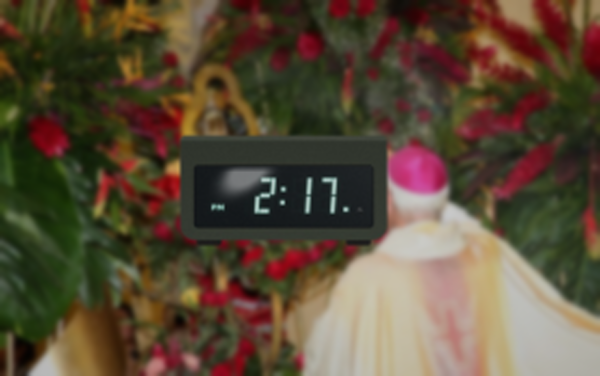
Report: {"hour": 2, "minute": 17}
